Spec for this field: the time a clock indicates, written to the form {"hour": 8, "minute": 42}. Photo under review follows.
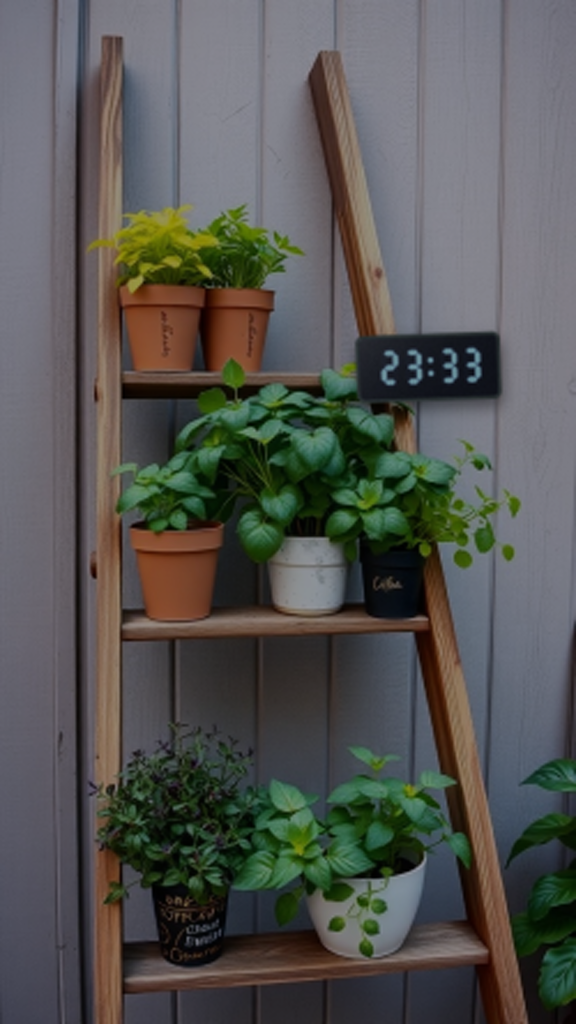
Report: {"hour": 23, "minute": 33}
